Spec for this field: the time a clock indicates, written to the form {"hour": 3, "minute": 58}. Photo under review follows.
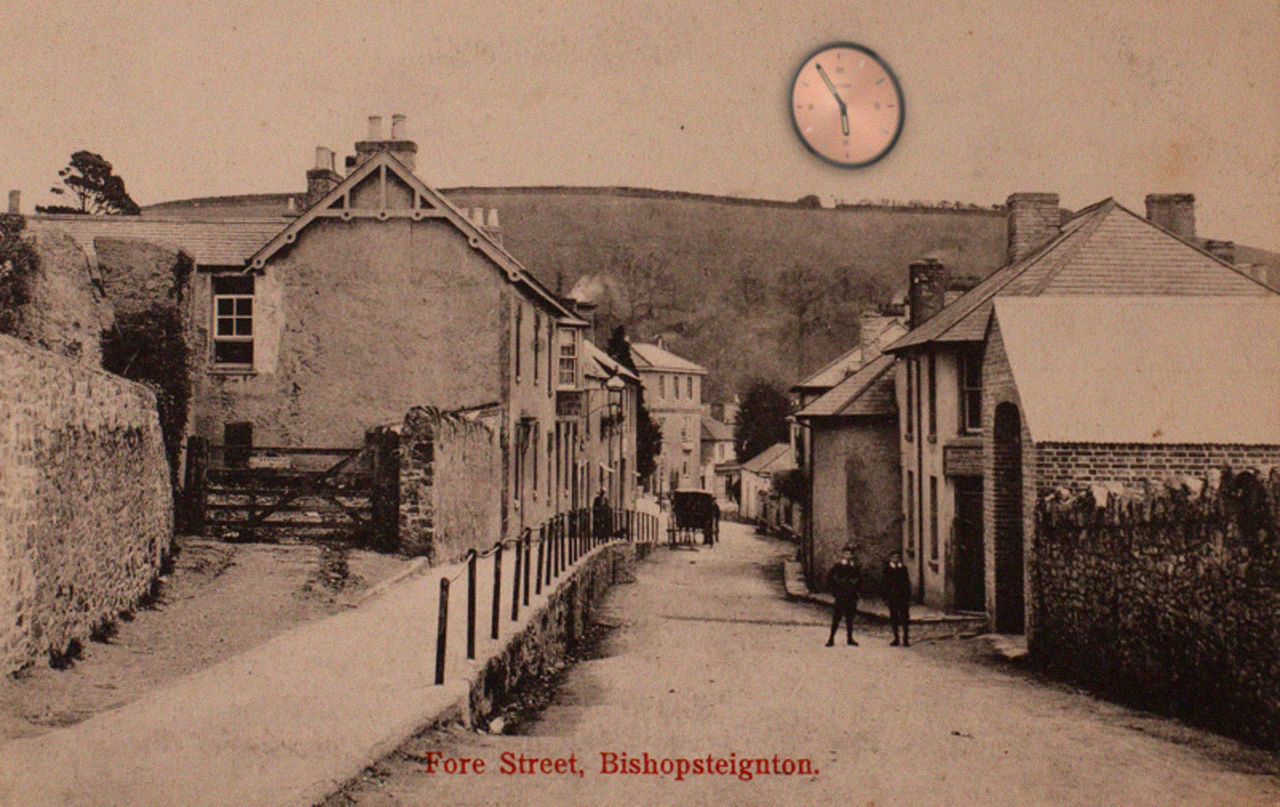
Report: {"hour": 5, "minute": 55}
